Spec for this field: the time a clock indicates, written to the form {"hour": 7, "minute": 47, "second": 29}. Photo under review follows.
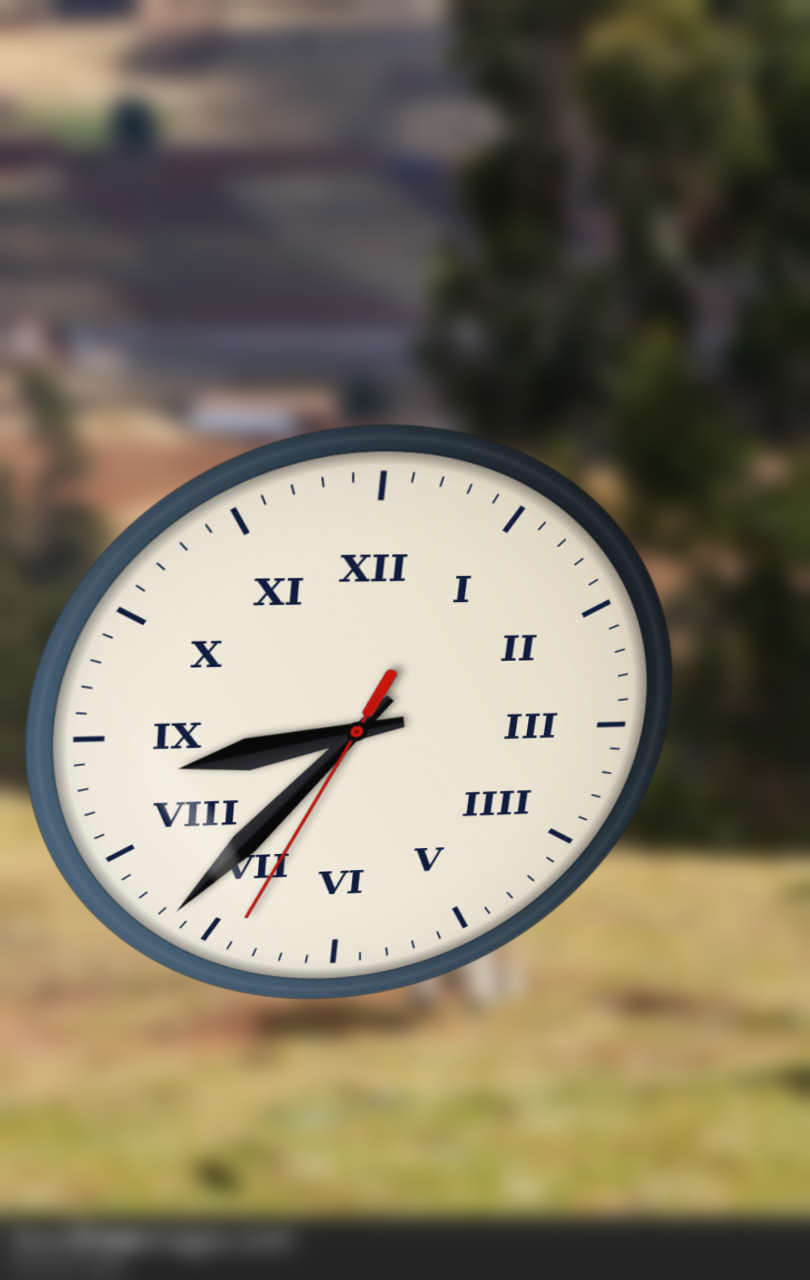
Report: {"hour": 8, "minute": 36, "second": 34}
